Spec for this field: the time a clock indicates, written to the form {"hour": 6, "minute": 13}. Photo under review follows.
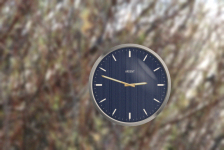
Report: {"hour": 2, "minute": 48}
